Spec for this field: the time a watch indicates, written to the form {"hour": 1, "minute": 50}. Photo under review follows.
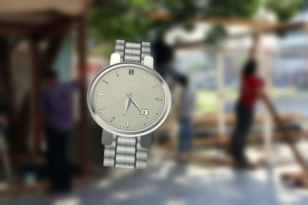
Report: {"hour": 6, "minute": 23}
